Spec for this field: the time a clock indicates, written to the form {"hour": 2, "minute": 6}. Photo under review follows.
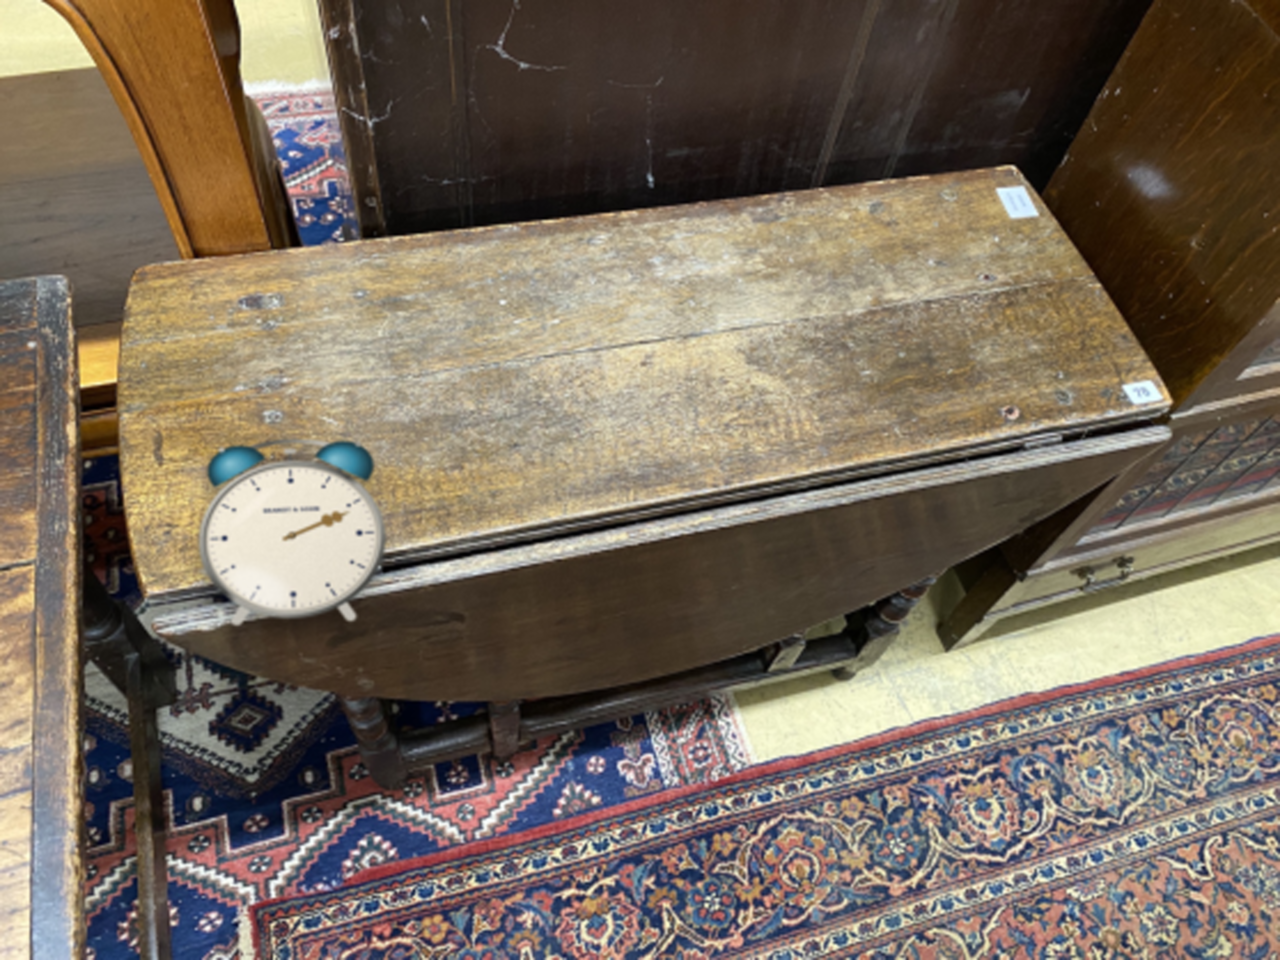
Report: {"hour": 2, "minute": 11}
